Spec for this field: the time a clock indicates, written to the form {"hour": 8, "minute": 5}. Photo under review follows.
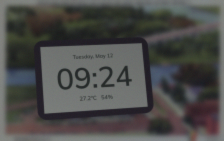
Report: {"hour": 9, "minute": 24}
